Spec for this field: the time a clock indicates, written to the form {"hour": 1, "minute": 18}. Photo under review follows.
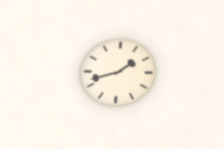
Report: {"hour": 1, "minute": 42}
